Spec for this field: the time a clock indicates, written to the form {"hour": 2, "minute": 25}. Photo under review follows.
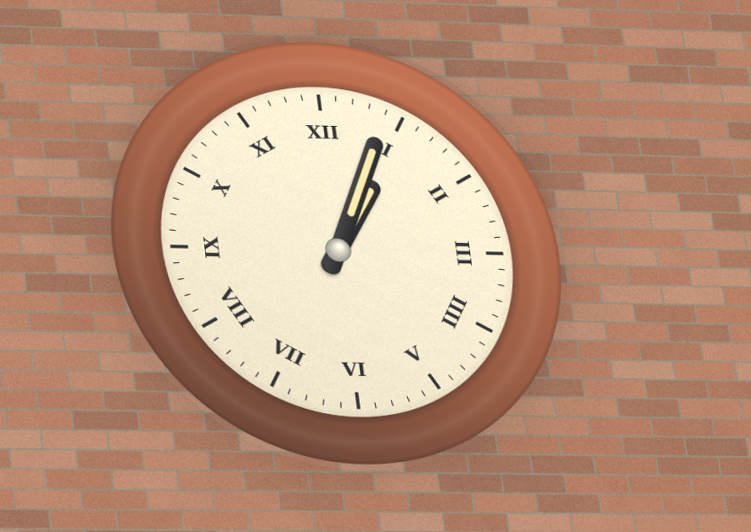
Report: {"hour": 1, "minute": 4}
